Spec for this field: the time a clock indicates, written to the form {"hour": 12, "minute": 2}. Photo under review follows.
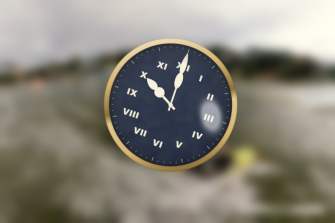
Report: {"hour": 10, "minute": 0}
